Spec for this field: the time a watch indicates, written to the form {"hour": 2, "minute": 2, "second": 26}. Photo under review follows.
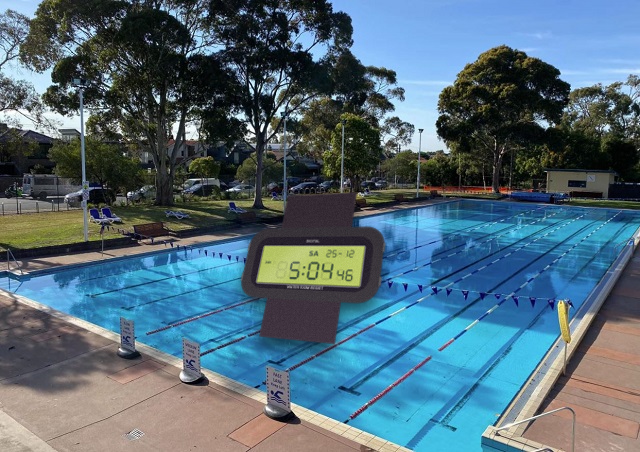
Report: {"hour": 5, "minute": 4, "second": 46}
